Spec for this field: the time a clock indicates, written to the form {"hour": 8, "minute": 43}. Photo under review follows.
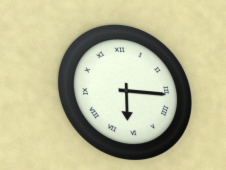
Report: {"hour": 6, "minute": 16}
